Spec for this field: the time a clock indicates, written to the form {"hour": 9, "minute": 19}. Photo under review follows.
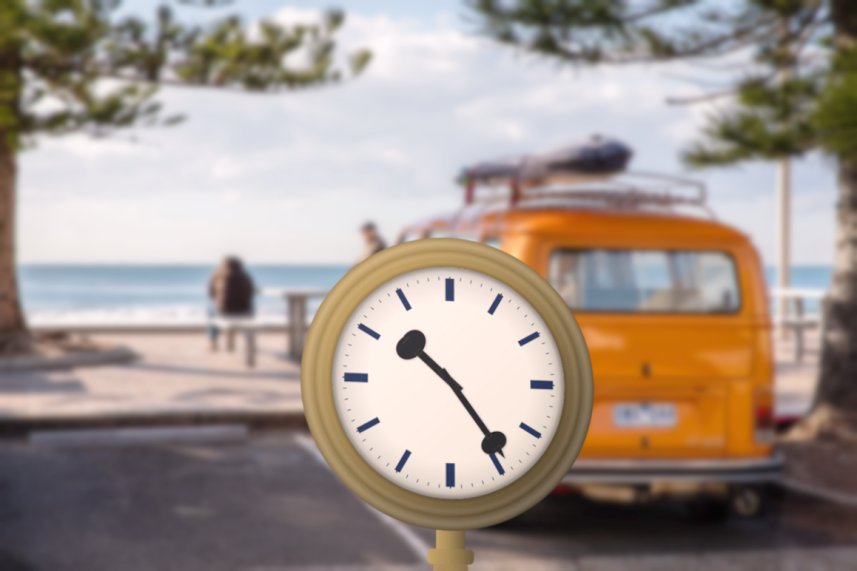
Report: {"hour": 10, "minute": 24}
